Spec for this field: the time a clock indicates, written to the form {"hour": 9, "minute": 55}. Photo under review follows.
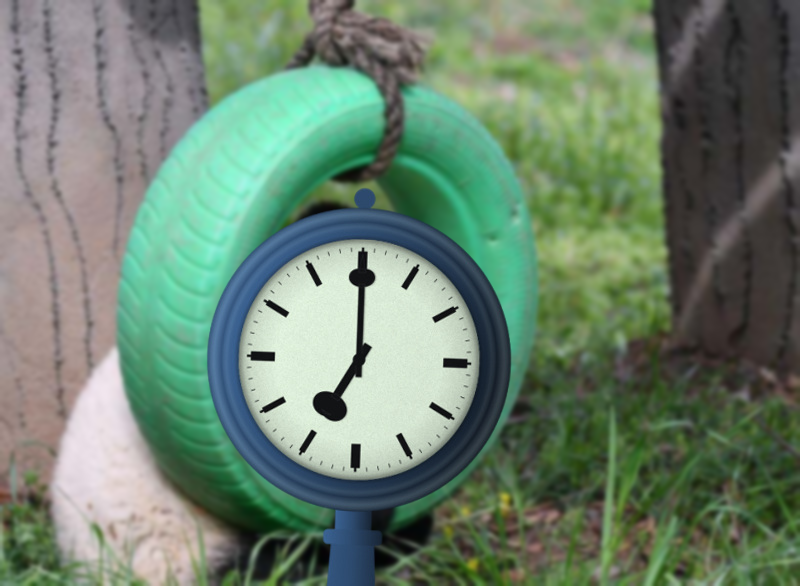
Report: {"hour": 7, "minute": 0}
